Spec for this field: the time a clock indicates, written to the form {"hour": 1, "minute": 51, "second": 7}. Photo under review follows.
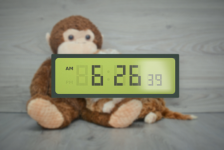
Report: {"hour": 6, "minute": 26, "second": 39}
